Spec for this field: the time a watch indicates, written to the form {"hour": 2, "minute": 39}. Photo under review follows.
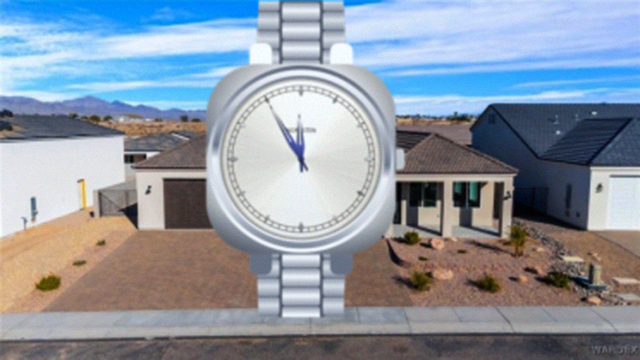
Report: {"hour": 11, "minute": 55}
